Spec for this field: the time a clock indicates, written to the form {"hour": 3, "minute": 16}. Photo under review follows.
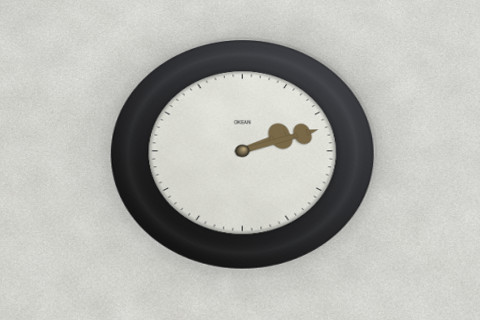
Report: {"hour": 2, "minute": 12}
